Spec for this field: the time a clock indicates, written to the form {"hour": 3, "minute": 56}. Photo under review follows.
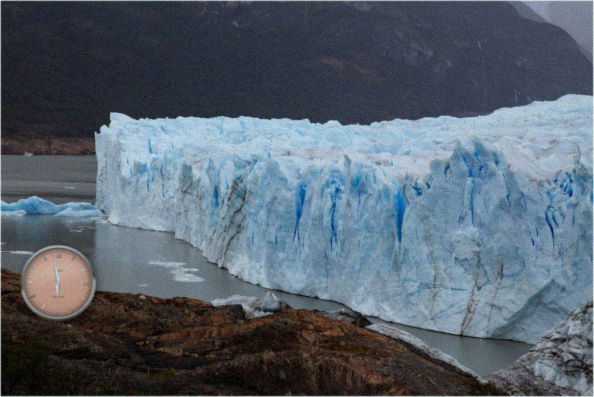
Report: {"hour": 5, "minute": 58}
